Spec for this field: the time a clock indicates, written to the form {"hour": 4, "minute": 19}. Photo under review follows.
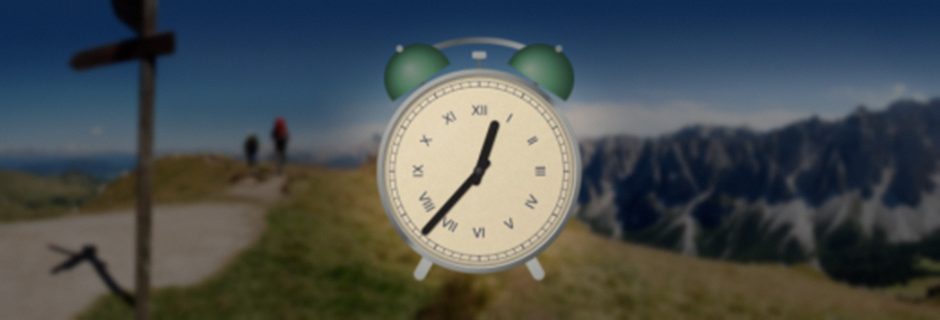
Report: {"hour": 12, "minute": 37}
